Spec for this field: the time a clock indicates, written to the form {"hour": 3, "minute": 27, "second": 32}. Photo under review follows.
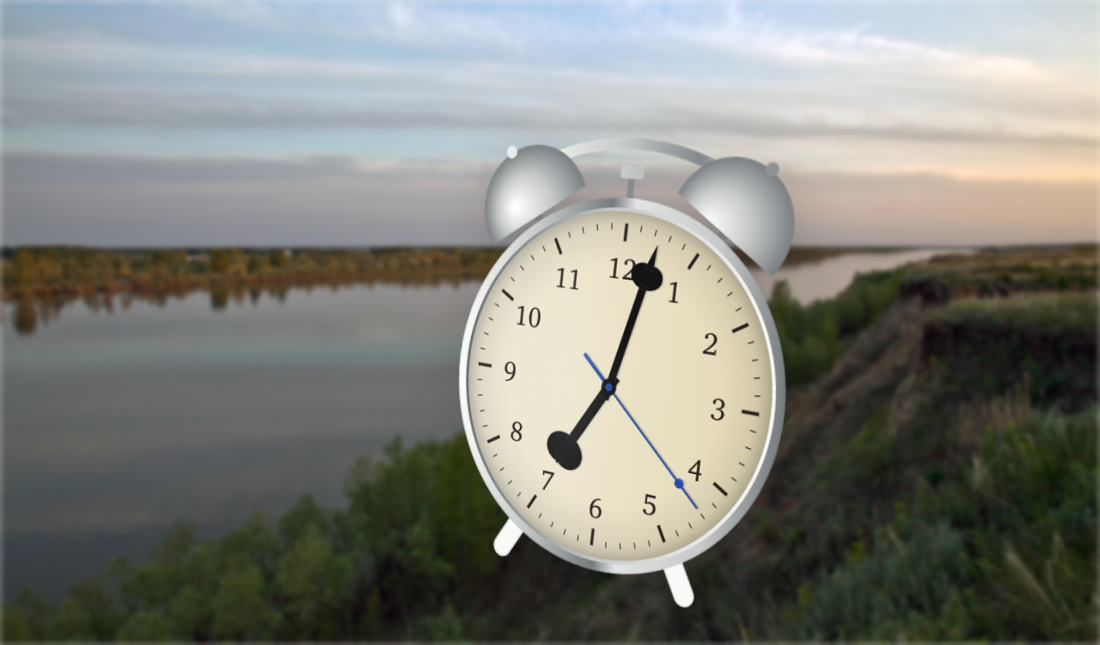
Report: {"hour": 7, "minute": 2, "second": 22}
